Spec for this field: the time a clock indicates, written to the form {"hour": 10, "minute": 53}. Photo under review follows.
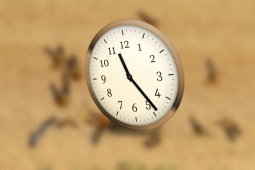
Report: {"hour": 11, "minute": 24}
